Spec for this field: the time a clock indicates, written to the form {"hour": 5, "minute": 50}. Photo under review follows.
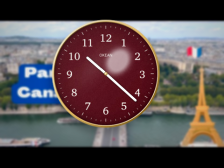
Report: {"hour": 10, "minute": 22}
